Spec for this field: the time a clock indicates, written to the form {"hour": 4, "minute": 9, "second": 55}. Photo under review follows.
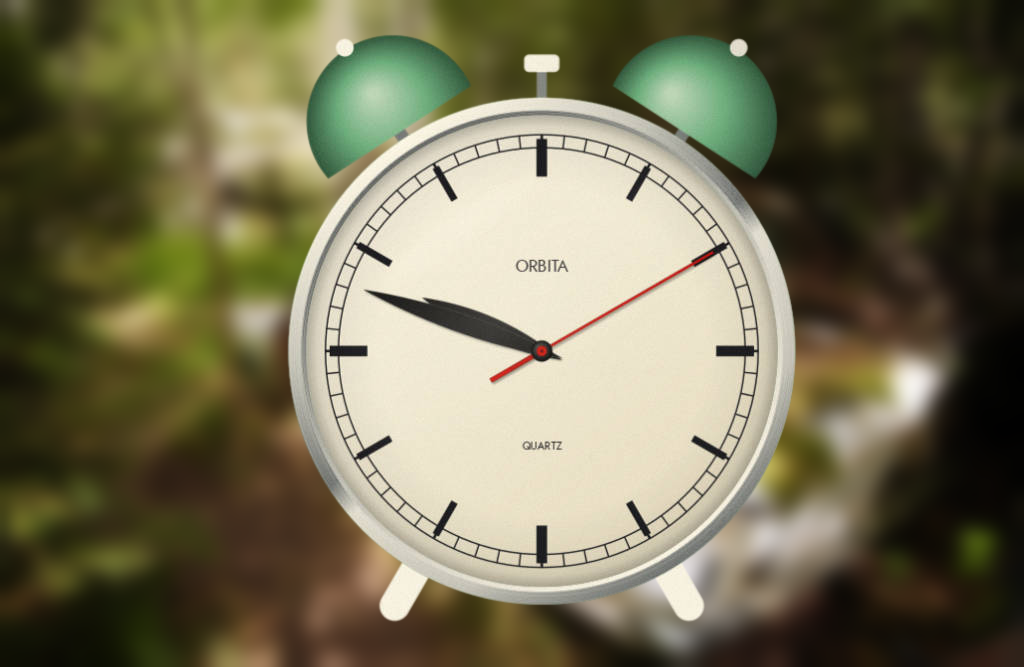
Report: {"hour": 9, "minute": 48, "second": 10}
